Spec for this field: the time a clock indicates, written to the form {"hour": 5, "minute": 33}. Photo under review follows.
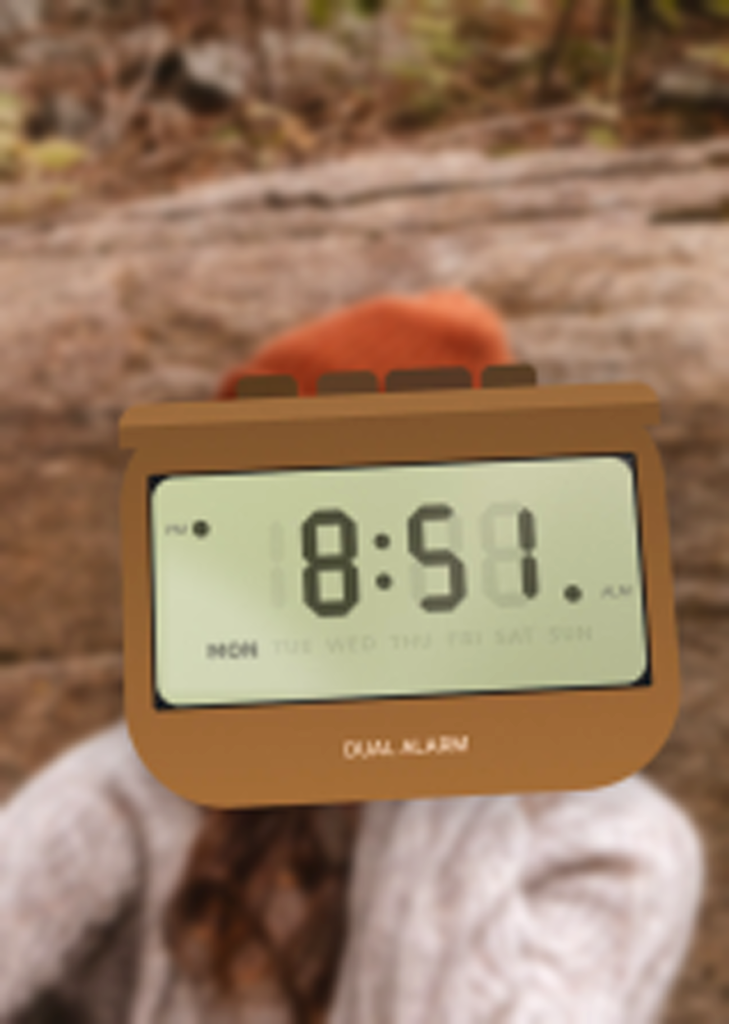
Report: {"hour": 8, "minute": 51}
